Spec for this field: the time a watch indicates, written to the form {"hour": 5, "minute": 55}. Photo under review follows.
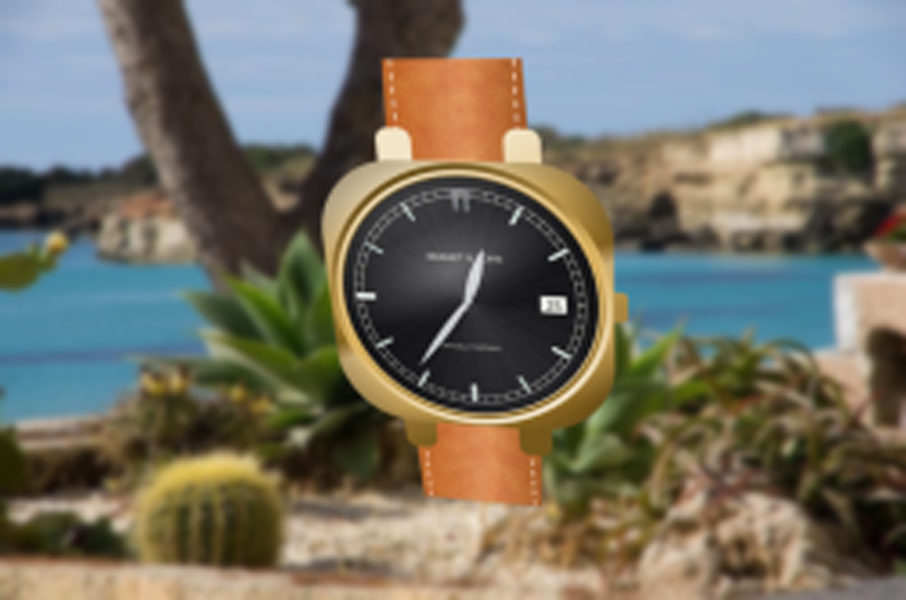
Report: {"hour": 12, "minute": 36}
